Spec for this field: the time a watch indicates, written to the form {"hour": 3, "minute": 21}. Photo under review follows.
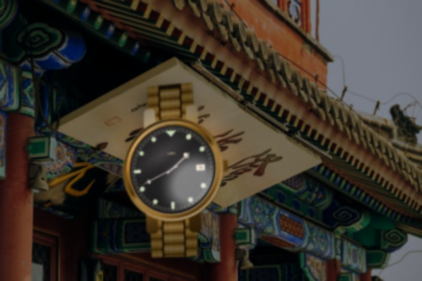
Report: {"hour": 1, "minute": 41}
